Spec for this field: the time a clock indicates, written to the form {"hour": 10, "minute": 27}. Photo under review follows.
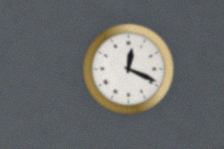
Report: {"hour": 12, "minute": 19}
